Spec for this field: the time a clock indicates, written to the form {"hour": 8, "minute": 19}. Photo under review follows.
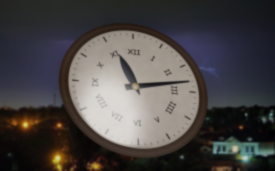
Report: {"hour": 11, "minute": 13}
